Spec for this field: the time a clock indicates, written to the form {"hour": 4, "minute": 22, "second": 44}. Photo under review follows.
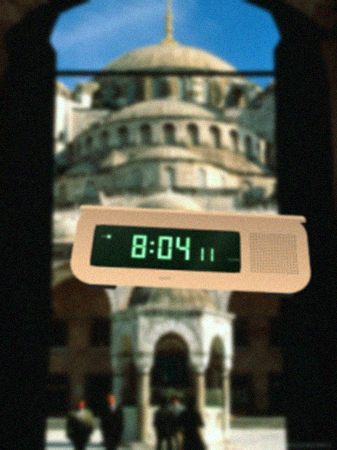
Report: {"hour": 8, "minute": 4, "second": 11}
